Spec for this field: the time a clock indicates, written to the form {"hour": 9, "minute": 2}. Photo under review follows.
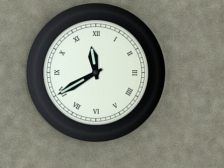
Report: {"hour": 11, "minute": 40}
